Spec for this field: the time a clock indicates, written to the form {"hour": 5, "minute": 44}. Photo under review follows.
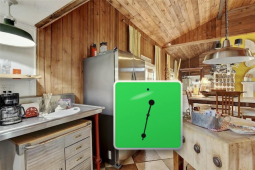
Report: {"hour": 12, "minute": 32}
